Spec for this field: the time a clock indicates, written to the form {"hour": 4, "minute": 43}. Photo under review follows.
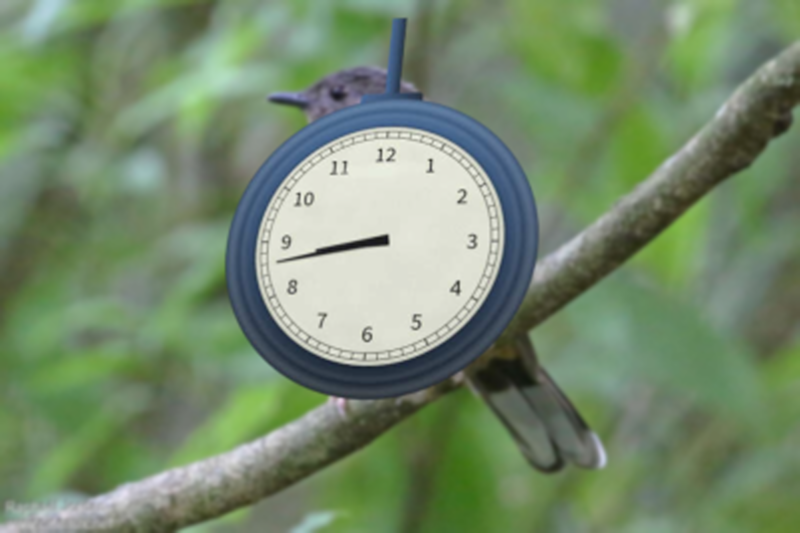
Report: {"hour": 8, "minute": 43}
